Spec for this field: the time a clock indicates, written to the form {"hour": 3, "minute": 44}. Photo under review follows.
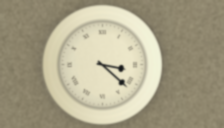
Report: {"hour": 3, "minute": 22}
